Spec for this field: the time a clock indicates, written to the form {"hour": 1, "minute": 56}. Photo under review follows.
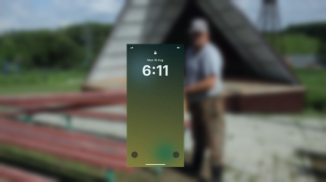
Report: {"hour": 6, "minute": 11}
